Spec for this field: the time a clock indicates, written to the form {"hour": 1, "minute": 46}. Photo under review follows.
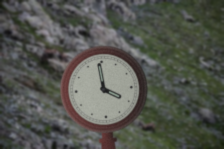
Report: {"hour": 3, "minute": 59}
